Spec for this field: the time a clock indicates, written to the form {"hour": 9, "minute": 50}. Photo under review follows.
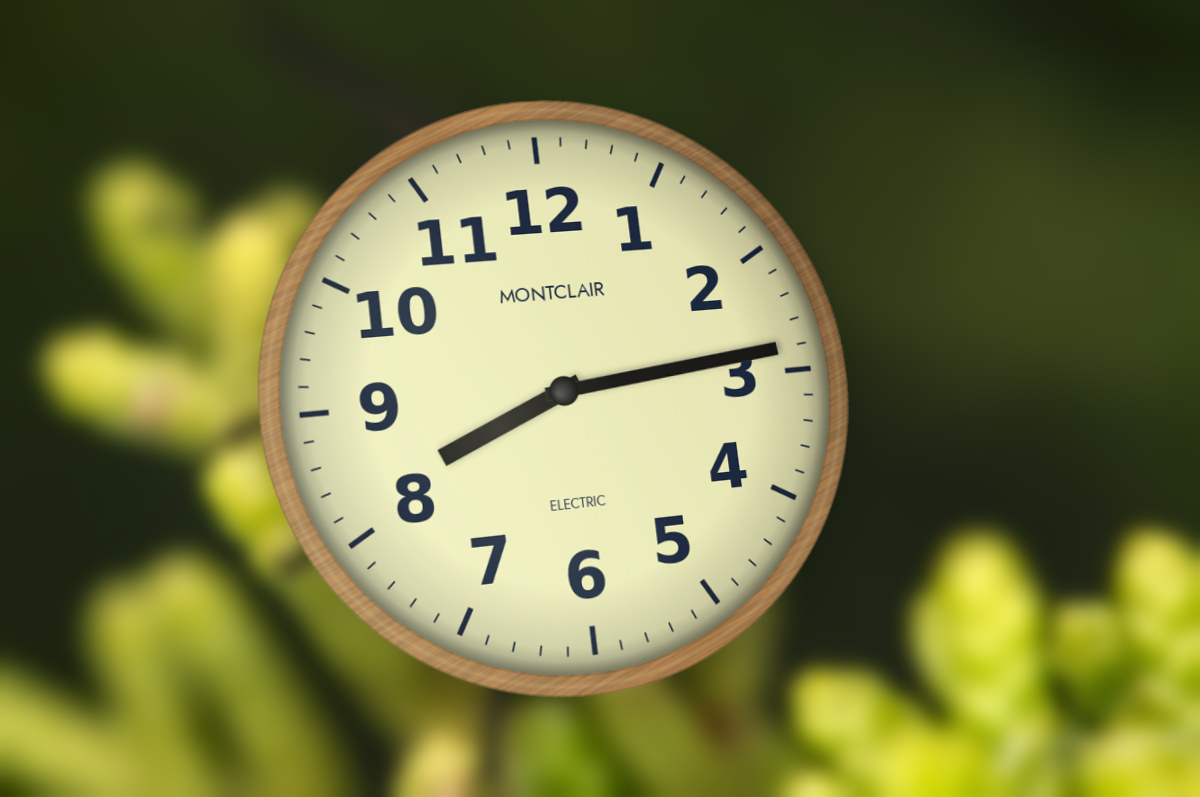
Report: {"hour": 8, "minute": 14}
